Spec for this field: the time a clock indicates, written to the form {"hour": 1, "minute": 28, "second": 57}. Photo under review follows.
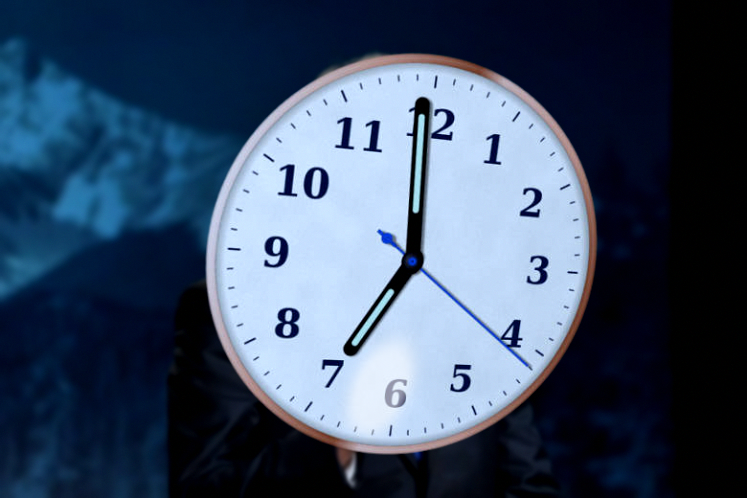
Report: {"hour": 6, "minute": 59, "second": 21}
